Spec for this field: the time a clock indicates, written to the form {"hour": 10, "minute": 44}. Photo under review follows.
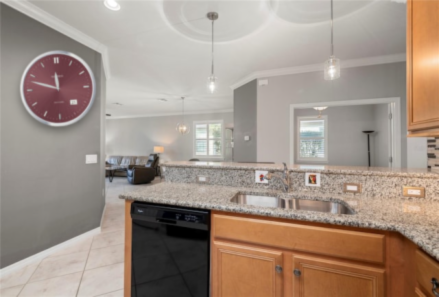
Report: {"hour": 11, "minute": 48}
